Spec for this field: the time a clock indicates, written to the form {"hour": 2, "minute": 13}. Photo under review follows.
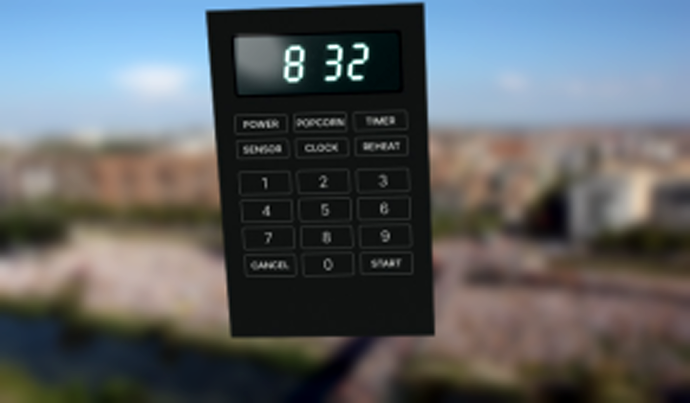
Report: {"hour": 8, "minute": 32}
